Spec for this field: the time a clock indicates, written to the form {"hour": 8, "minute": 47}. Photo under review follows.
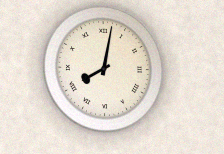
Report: {"hour": 8, "minute": 2}
